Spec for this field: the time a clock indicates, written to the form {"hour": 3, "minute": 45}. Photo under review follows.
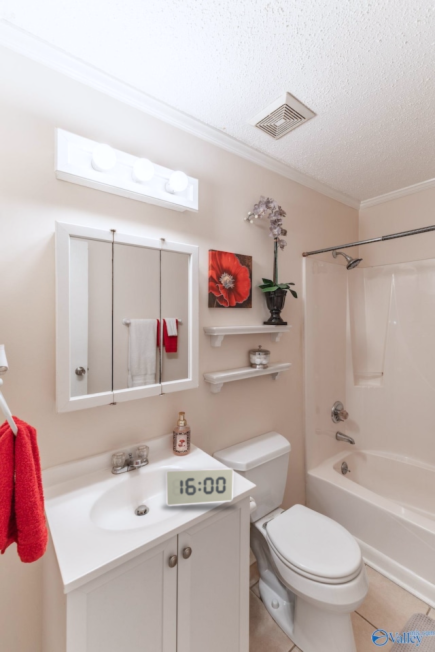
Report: {"hour": 16, "minute": 0}
